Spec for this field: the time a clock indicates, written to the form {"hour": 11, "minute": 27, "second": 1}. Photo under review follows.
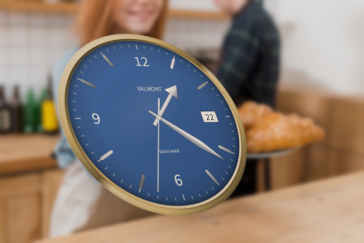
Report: {"hour": 1, "minute": 21, "second": 33}
